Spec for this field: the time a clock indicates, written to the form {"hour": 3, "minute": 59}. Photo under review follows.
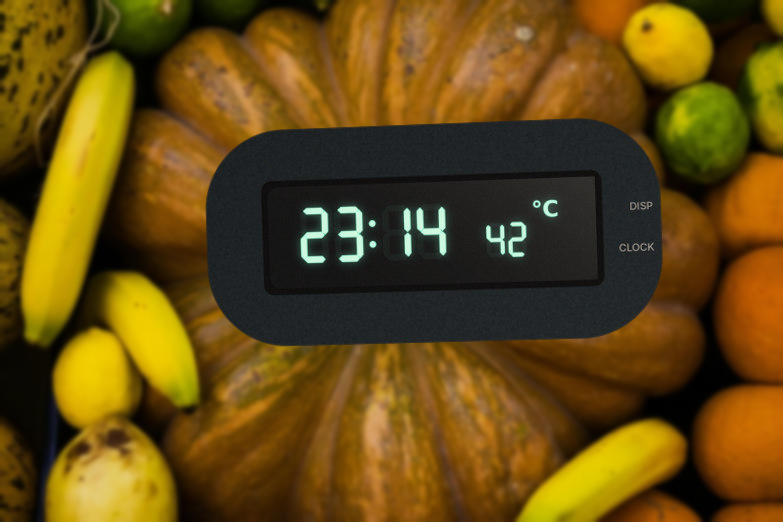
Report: {"hour": 23, "minute": 14}
